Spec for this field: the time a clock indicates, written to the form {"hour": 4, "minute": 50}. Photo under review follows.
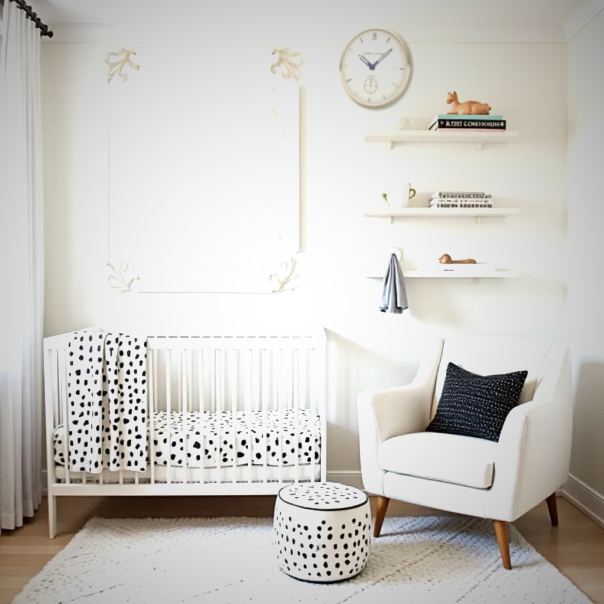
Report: {"hour": 10, "minute": 8}
